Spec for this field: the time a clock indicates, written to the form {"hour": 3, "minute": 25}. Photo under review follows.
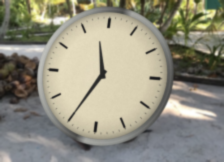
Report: {"hour": 11, "minute": 35}
